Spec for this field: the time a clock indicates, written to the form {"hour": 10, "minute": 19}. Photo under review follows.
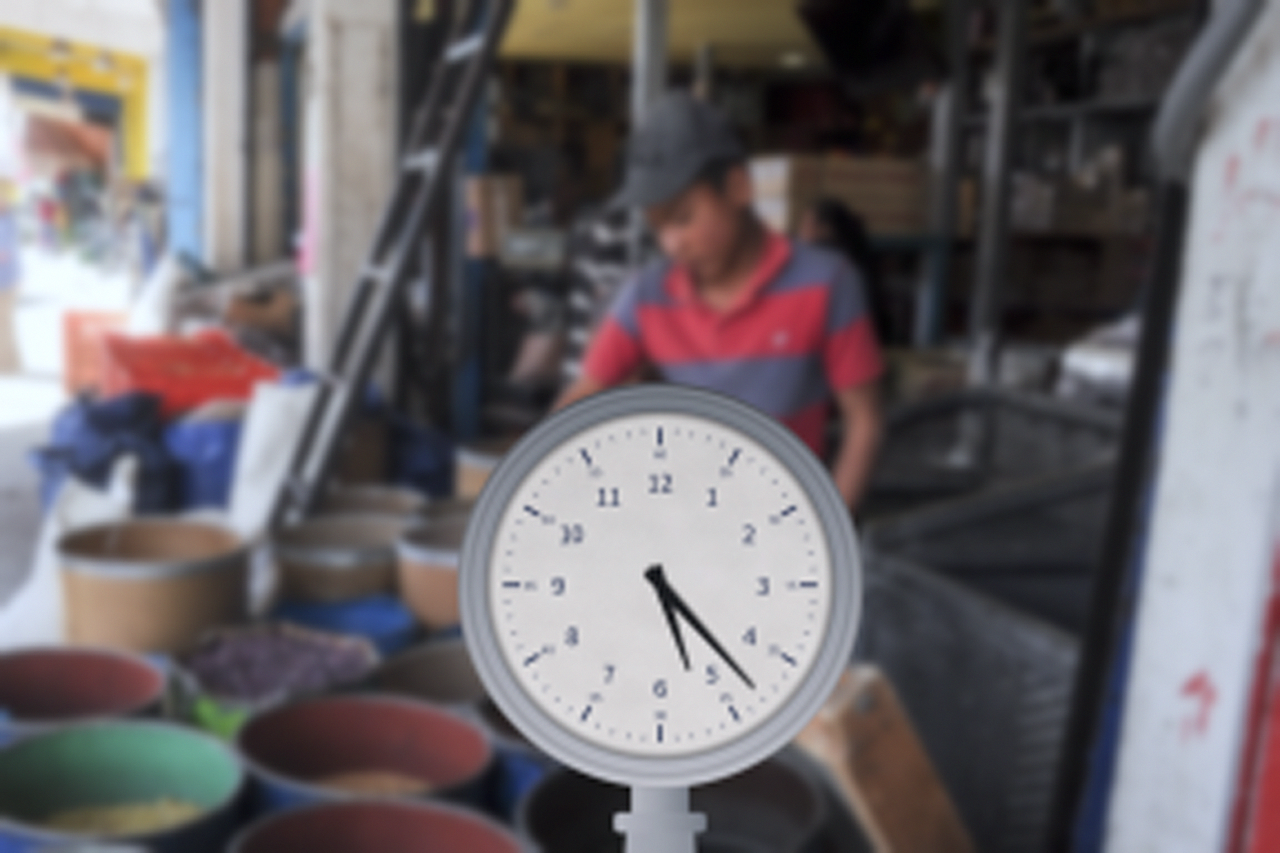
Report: {"hour": 5, "minute": 23}
